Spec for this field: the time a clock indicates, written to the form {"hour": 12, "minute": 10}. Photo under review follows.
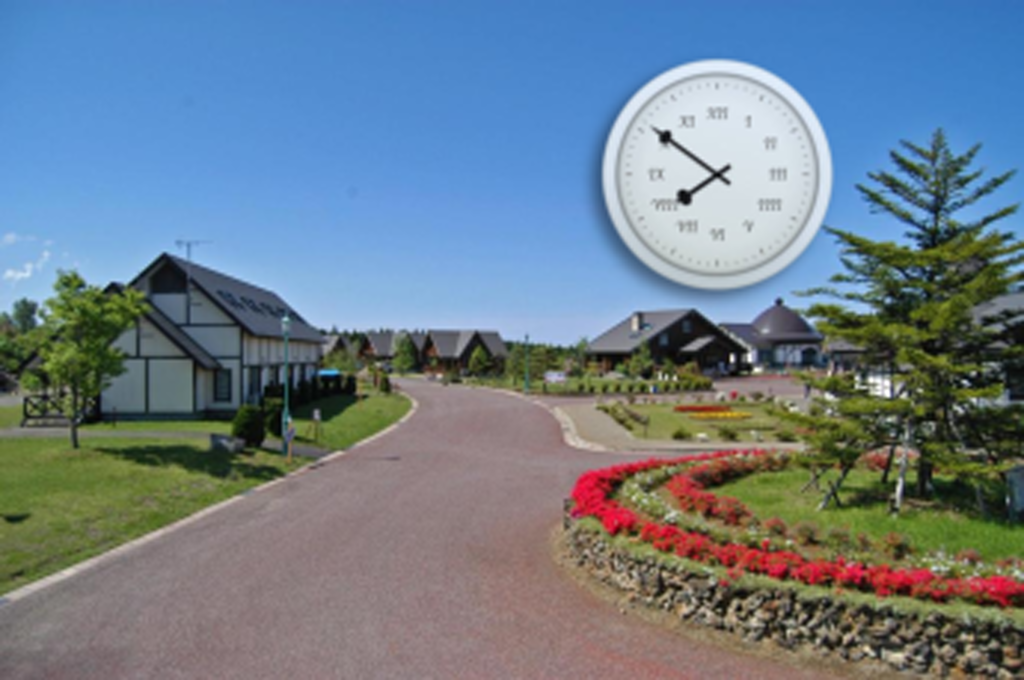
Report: {"hour": 7, "minute": 51}
